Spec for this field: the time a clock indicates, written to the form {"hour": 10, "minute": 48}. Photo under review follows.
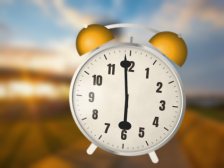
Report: {"hour": 5, "minute": 59}
